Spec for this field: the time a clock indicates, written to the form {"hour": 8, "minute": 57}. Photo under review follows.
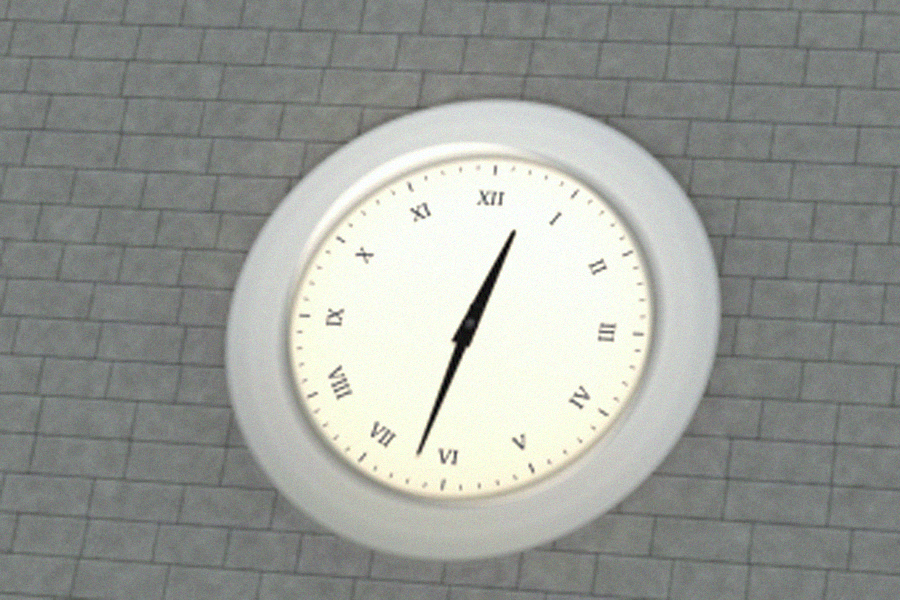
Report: {"hour": 12, "minute": 32}
